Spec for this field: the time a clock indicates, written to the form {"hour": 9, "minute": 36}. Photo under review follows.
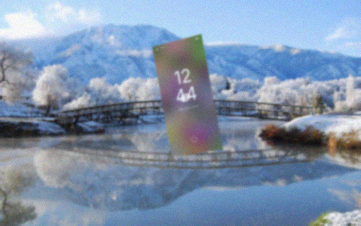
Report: {"hour": 12, "minute": 44}
